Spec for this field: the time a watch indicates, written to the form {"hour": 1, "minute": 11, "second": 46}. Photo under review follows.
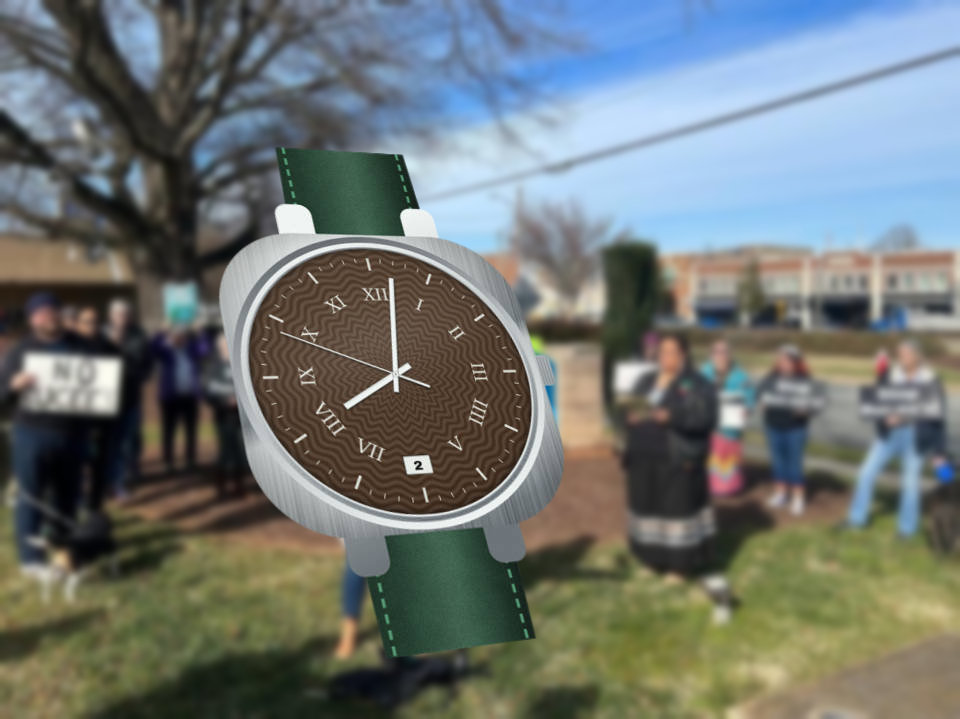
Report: {"hour": 8, "minute": 1, "second": 49}
